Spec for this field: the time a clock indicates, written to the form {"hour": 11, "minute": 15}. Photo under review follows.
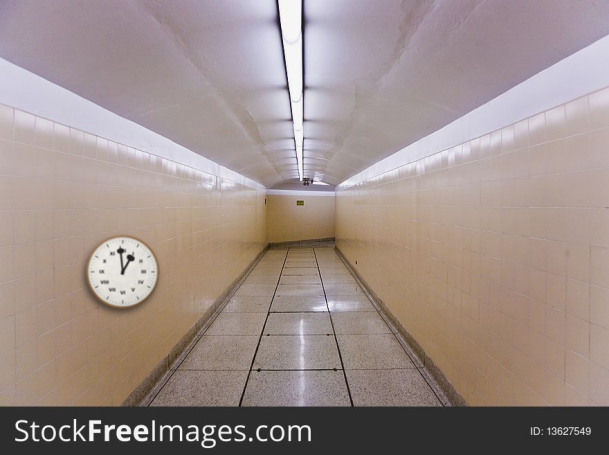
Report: {"hour": 12, "minute": 59}
